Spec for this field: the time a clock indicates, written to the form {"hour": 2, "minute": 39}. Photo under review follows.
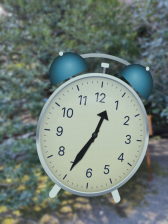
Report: {"hour": 12, "minute": 35}
